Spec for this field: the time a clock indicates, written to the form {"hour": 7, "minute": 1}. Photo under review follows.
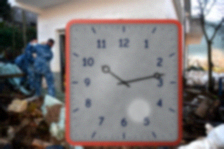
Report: {"hour": 10, "minute": 13}
